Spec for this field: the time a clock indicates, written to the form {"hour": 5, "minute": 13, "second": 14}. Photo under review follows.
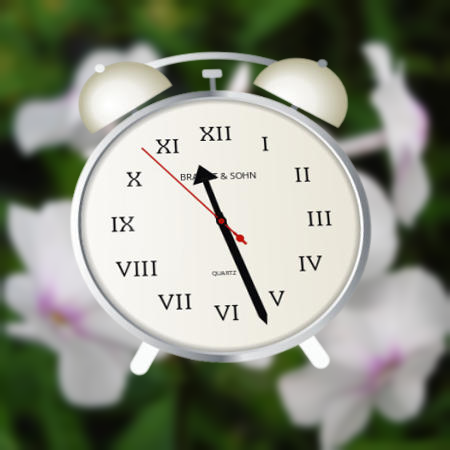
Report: {"hour": 11, "minute": 26, "second": 53}
